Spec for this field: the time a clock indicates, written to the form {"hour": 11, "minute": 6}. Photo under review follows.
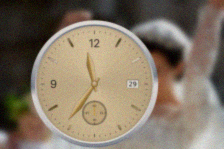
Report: {"hour": 11, "minute": 36}
